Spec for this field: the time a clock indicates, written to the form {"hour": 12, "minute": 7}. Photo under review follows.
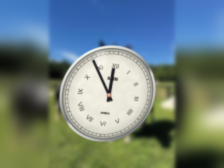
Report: {"hour": 11, "minute": 54}
